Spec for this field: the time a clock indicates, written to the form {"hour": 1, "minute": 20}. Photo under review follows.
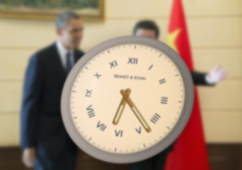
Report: {"hour": 6, "minute": 23}
